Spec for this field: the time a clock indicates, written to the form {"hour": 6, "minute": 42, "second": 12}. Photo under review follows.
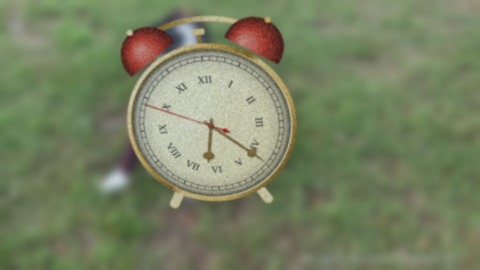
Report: {"hour": 6, "minute": 21, "second": 49}
